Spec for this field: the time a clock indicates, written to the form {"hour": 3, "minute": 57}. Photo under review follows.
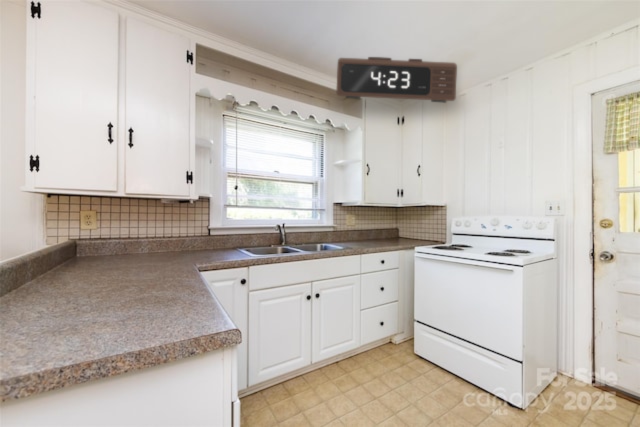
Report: {"hour": 4, "minute": 23}
